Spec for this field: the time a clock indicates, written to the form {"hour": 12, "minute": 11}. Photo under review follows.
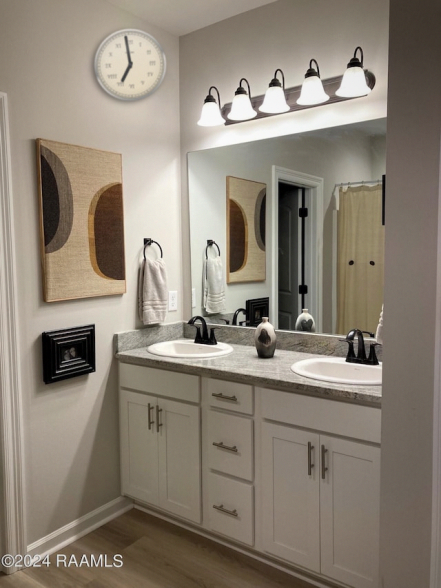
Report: {"hour": 6, "minute": 59}
